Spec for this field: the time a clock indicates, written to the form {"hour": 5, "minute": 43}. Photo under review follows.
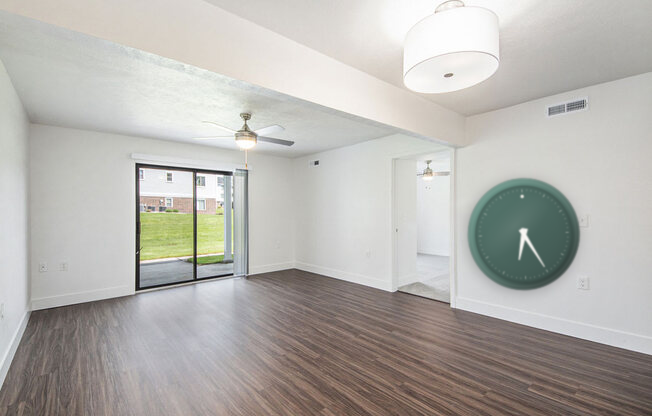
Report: {"hour": 6, "minute": 25}
